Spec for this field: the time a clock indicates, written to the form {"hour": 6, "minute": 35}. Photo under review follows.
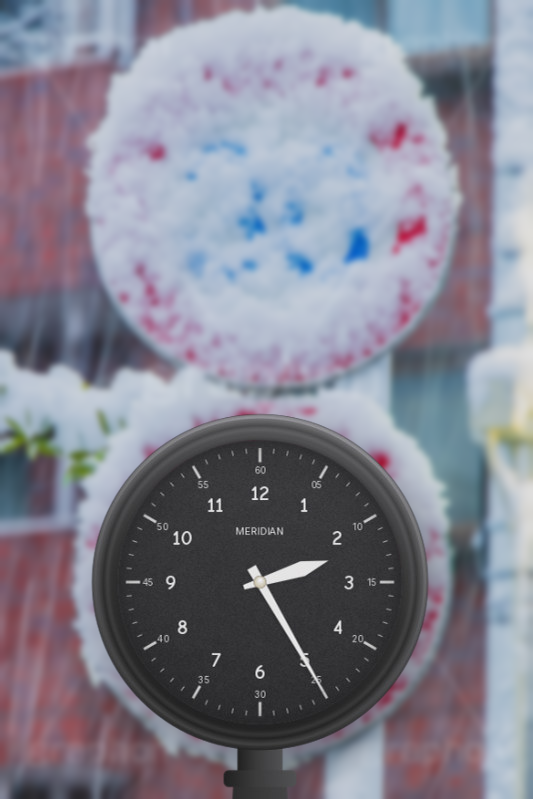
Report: {"hour": 2, "minute": 25}
